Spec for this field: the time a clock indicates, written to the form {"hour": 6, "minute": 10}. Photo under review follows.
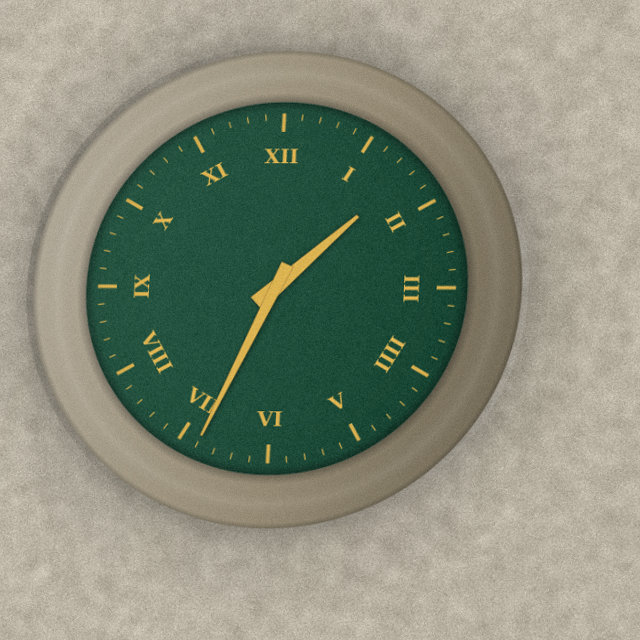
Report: {"hour": 1, "minute": 34}
